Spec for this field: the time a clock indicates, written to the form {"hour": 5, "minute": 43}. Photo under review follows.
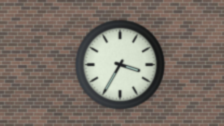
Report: {"hour": 3, "minute": 35}
